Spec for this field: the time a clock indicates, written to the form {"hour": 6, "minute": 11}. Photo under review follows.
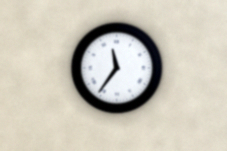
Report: {"hour": 11, "minute": 36}
